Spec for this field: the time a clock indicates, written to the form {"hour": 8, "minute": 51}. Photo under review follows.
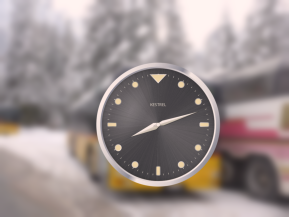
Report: {"hour": 8, "minute": 12}
